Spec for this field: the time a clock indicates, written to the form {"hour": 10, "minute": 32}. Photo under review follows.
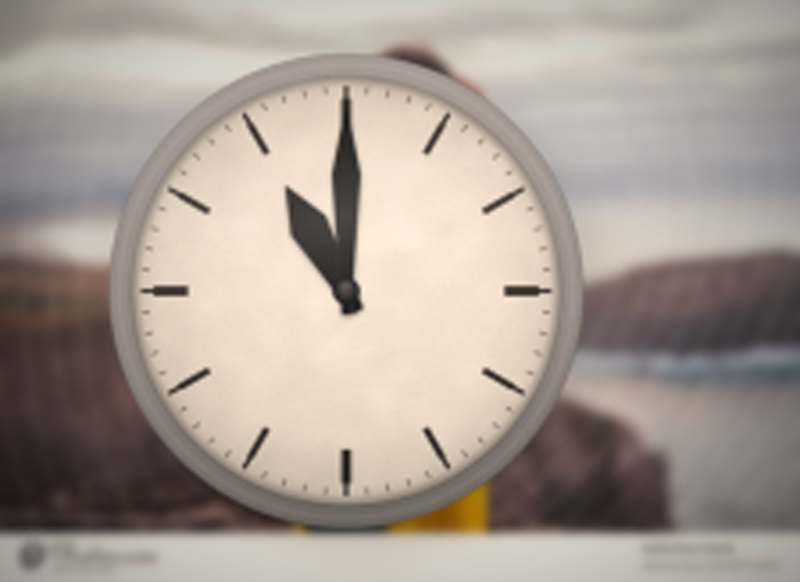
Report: {"hour": 11, "minute": 0}
